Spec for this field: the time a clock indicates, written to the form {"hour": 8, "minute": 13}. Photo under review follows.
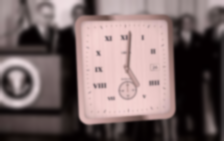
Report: {"hour": 5, "minute": 1}
